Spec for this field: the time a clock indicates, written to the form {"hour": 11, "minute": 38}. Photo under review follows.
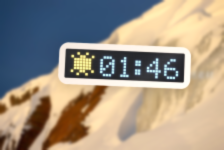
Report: {"hour": 1, "minute": 46}
